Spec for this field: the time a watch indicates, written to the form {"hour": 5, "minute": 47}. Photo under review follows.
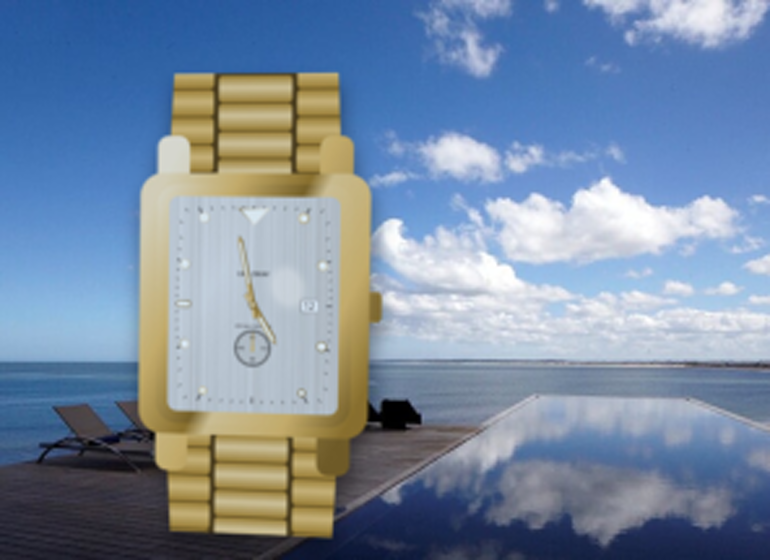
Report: {"hour": 4, "minute": 58}
